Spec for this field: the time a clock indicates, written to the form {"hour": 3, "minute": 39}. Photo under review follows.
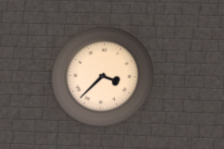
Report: {"hour": 3, "minute": 37}
